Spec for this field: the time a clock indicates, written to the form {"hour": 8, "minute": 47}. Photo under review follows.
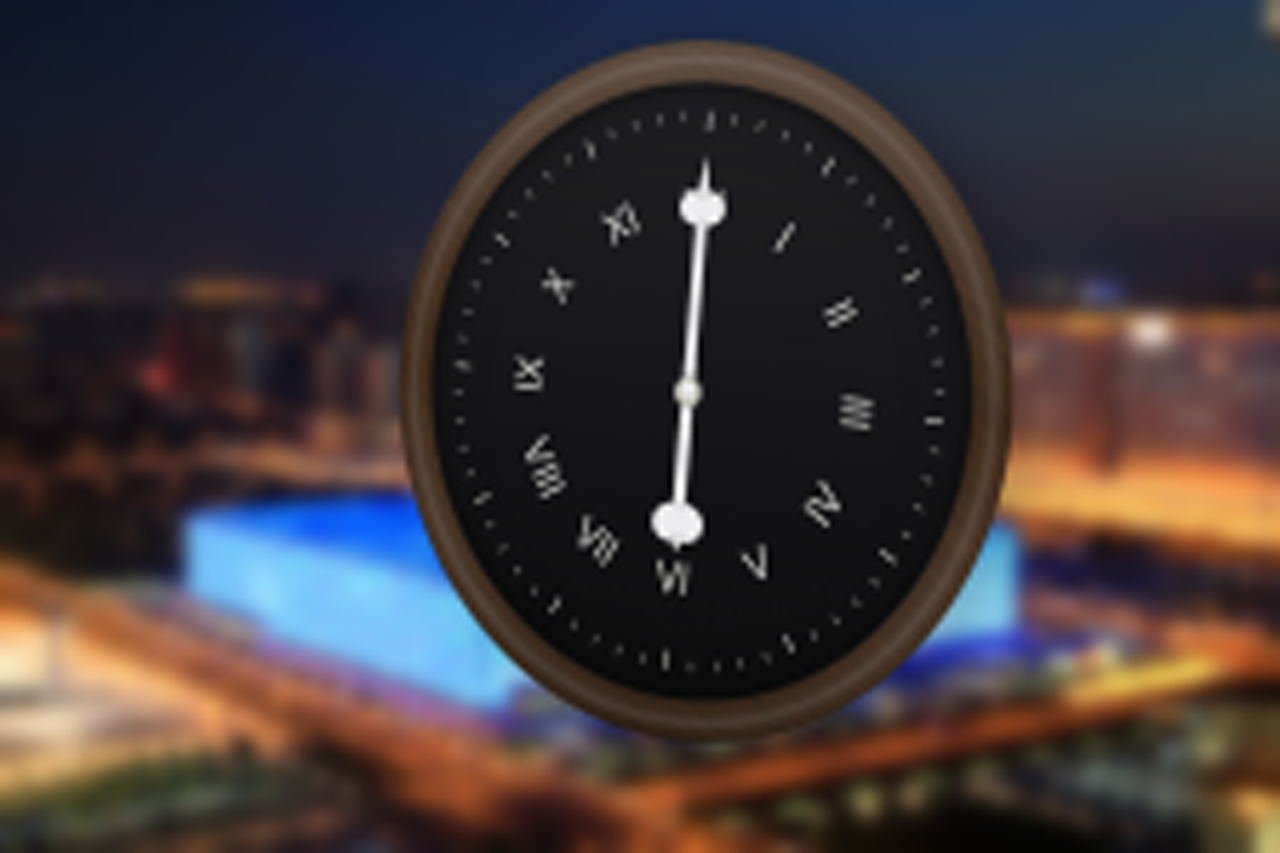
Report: {"hour": 6, "minute": 0}
